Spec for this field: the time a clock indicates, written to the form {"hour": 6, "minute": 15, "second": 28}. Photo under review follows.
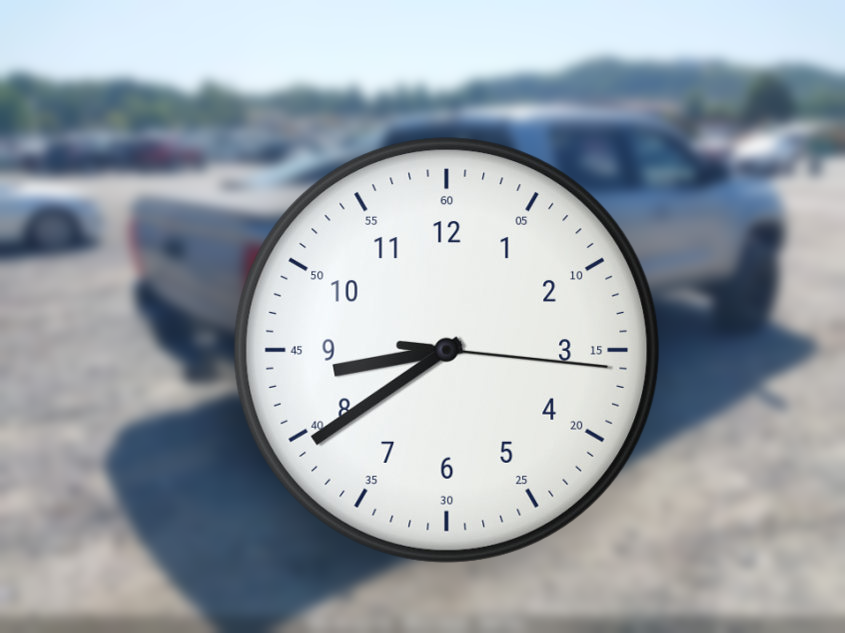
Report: {"hour": 8, "minute": 39, "second": 16}
